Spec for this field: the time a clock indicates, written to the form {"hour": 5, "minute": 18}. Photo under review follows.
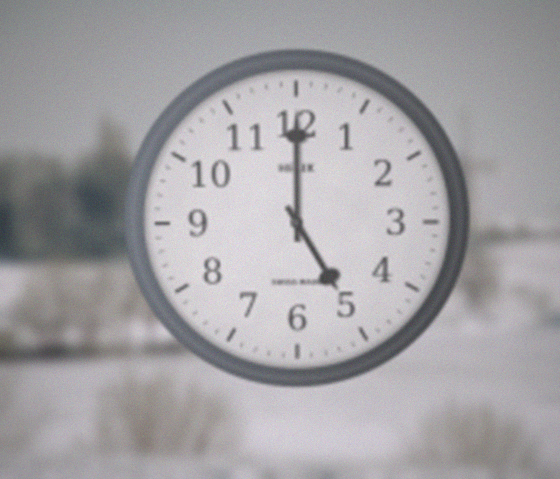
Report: {"hour": 5, "minute": 0}
